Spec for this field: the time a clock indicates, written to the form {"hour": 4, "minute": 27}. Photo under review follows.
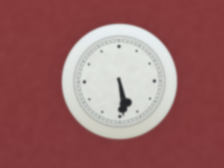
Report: {"hour": 5, "minute": 29}
